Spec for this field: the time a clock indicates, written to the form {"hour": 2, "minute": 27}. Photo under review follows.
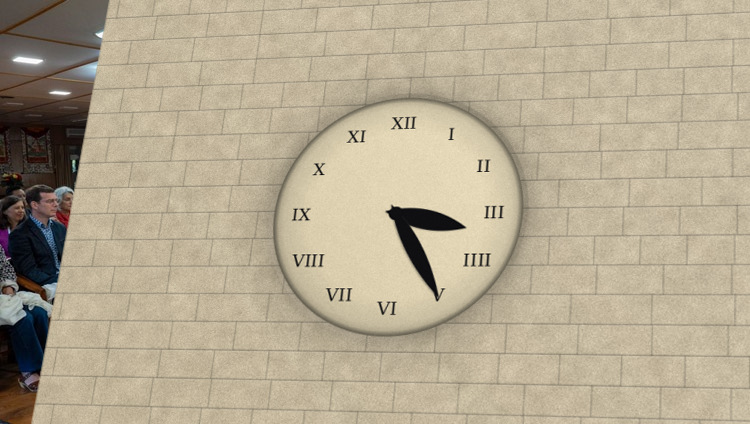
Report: {"hour": 3, "minute": 25}
